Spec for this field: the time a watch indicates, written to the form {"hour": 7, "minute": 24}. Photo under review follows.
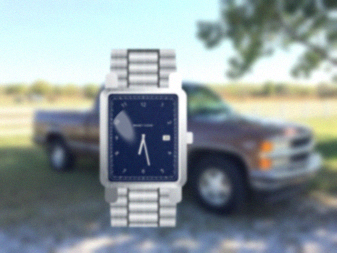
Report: {"hour": 6, "minute": 28}
